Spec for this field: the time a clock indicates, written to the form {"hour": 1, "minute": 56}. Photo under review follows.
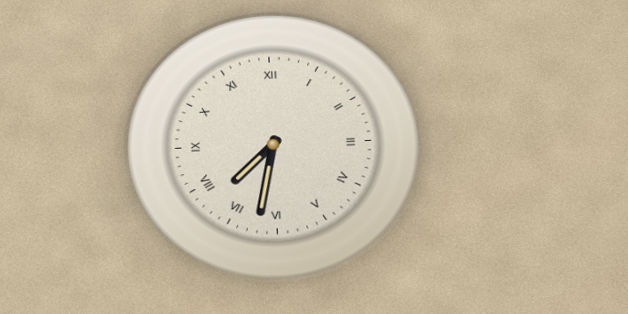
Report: {"hour": 7, "minute": 32}
